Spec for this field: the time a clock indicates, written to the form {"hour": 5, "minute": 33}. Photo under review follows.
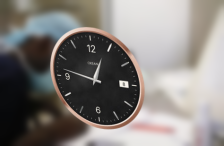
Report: {"hour": 12, "minute": 47}
